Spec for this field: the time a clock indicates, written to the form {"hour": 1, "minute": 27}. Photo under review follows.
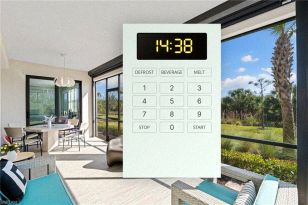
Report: {"hour": 14, "minute": 38}
